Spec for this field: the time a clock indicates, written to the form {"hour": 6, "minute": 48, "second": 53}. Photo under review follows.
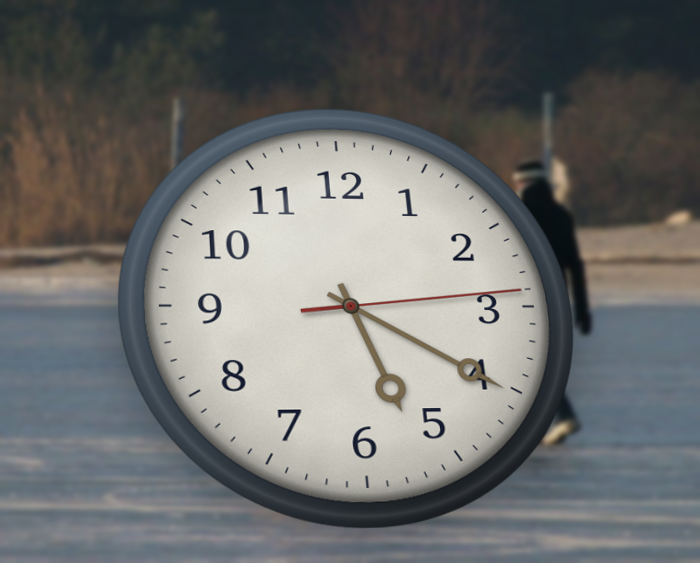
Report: {"hour": 5, "minute": 20, "second": 14}
